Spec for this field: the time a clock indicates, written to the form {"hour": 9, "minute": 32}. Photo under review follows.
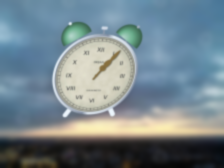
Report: {"hour": 1, "minute": 6}
